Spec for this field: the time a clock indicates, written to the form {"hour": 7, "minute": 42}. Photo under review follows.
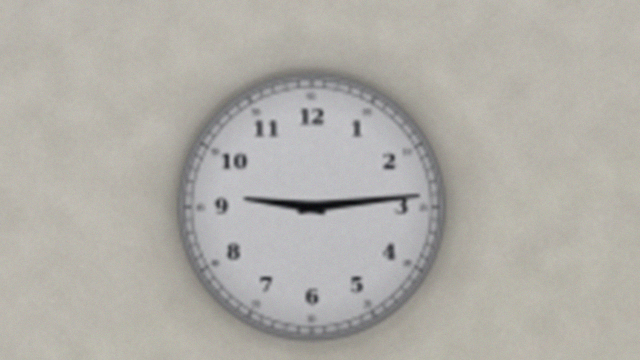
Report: {"hour": 9, "minute": 14}
